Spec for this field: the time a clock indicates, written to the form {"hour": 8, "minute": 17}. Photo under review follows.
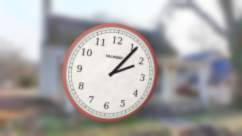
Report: {"hour": 2, "minute": 6}
